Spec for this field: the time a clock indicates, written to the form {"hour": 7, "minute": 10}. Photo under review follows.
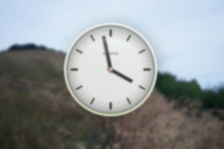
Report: {"hour": 3, "minute": 58}
